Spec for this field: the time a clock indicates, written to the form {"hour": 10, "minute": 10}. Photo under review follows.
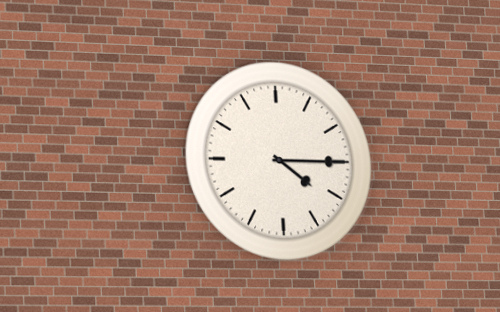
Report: {"hour": 4, "minute": 15}
